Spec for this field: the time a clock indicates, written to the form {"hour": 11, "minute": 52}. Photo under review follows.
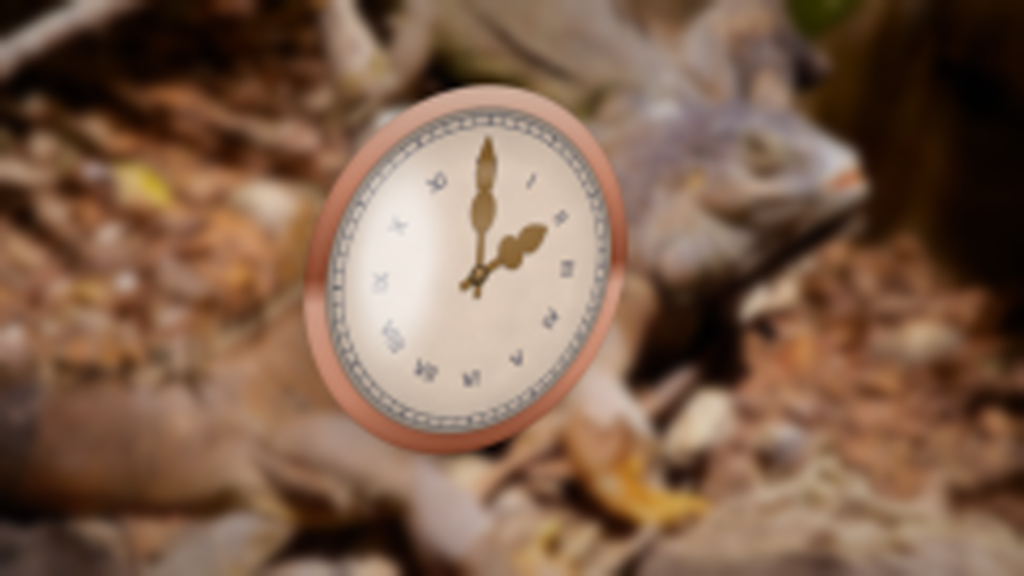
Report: {"hour": 2, "minute": 0}
